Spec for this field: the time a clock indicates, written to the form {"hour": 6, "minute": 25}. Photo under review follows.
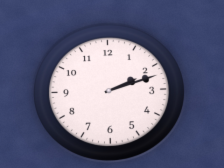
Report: {"hour": 2, "minute": 12}
